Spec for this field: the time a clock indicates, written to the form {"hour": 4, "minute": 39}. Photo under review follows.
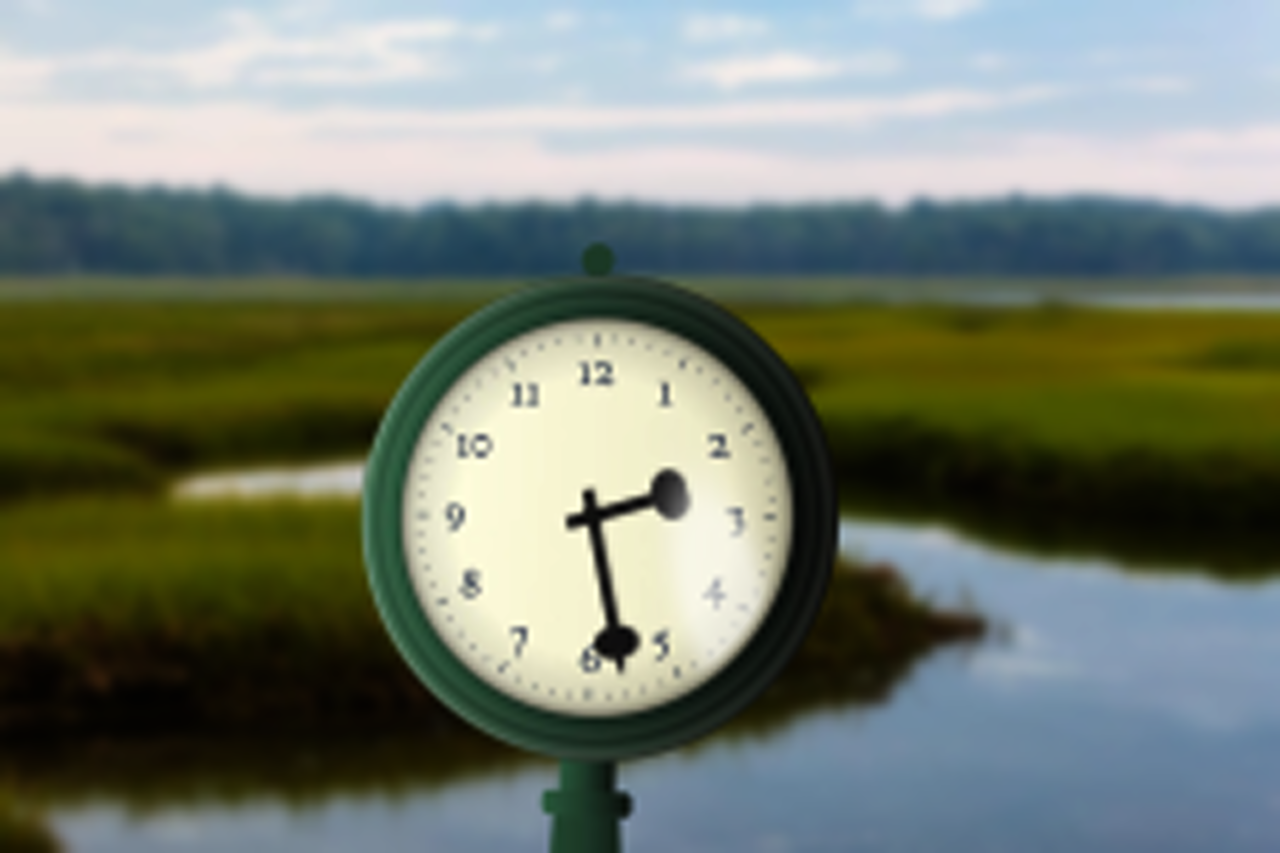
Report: {"hour": 2, "minute": 28}
